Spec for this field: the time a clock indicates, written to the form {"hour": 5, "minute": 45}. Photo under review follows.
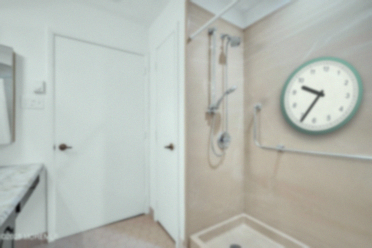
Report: {"hour": 9, "minute": 34}
